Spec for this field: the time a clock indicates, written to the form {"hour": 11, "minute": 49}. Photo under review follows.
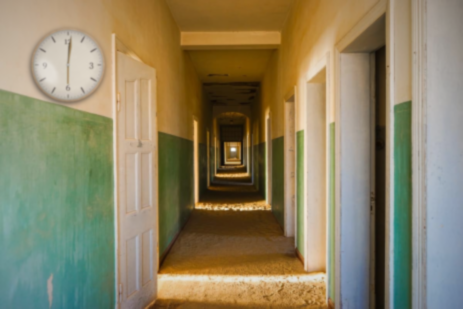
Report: {"hour": 6, "minute": 1}
